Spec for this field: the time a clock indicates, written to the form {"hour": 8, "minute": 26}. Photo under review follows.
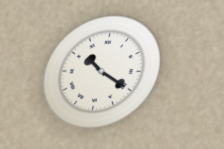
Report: {"hour": 10, "minute": 20}
